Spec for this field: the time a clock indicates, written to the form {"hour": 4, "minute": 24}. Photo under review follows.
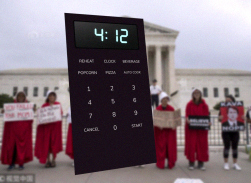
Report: {"hour": 4, "minute": 12}
